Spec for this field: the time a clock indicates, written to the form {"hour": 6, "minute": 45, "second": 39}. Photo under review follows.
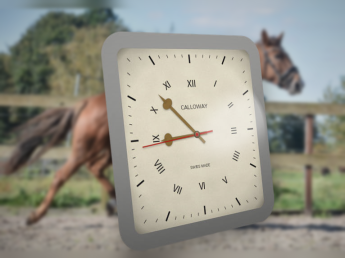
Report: {"hour": 8, "minute": 52, "second": 44}
